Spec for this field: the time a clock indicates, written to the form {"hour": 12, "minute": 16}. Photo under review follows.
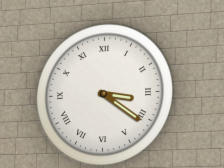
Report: {"hour": 3, "minute": 21}
